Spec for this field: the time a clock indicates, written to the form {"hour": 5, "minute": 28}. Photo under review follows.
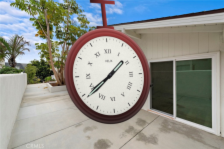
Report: {"hour": 1, "minute": 39}
